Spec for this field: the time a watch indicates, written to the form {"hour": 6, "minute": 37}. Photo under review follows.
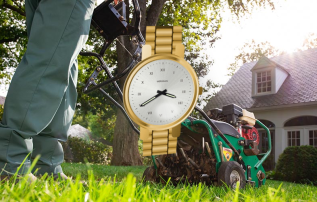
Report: {"hour": 3, "minute": 40}
